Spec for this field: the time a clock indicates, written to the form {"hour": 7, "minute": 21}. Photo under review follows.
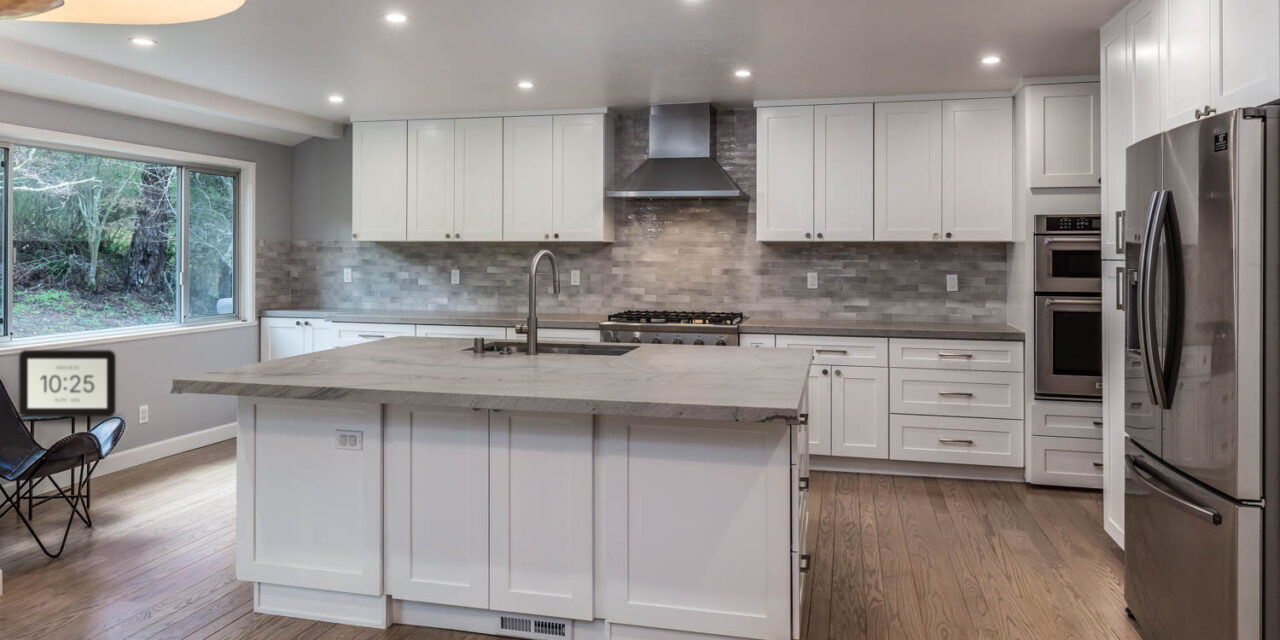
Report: {"hour": 10, "minute": 25}
